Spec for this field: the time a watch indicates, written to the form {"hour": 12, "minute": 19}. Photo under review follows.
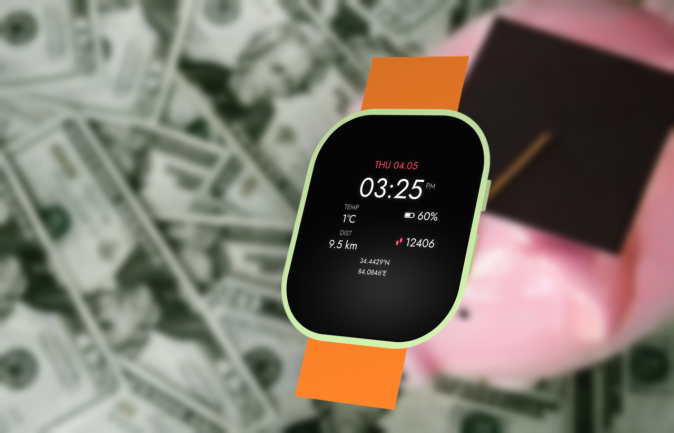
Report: {"hour": 3, "minute": 25}
